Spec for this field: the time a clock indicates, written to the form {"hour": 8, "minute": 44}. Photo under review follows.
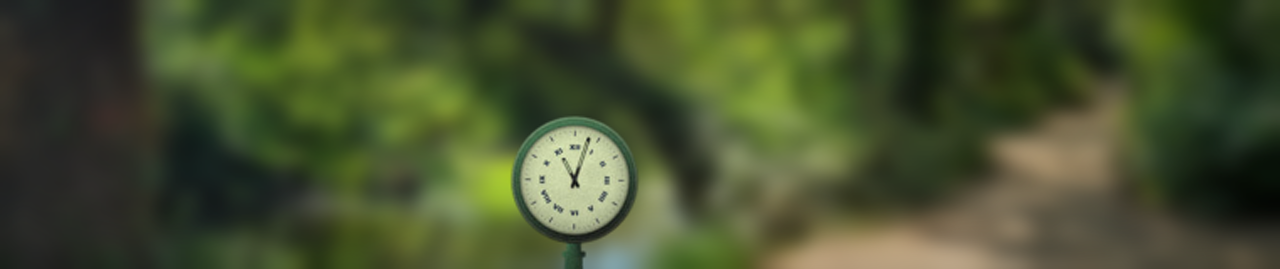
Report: {"hour": 11, "minute": 3}
